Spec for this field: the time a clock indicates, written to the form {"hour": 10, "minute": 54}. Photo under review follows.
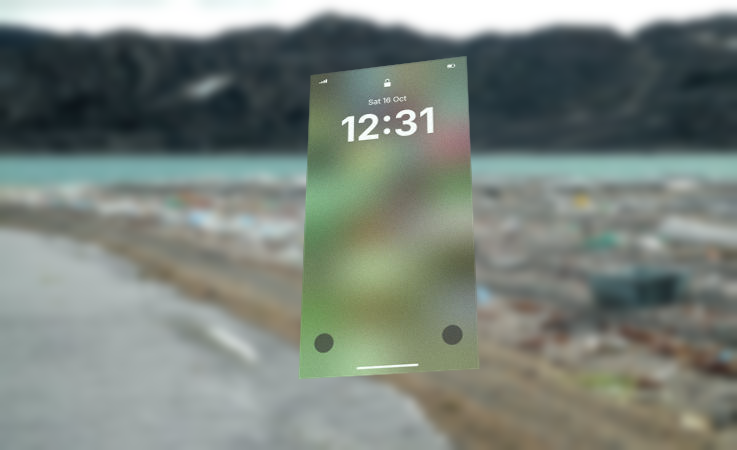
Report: {"hour": 12, "minute": 31}
